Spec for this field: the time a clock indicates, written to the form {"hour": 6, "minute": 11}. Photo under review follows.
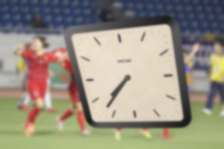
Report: {"hour": 7, "minute": 37}
